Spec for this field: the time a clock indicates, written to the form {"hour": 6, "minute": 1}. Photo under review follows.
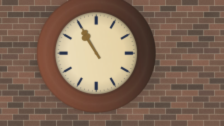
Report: {"hour": 10, "minute": 55}
